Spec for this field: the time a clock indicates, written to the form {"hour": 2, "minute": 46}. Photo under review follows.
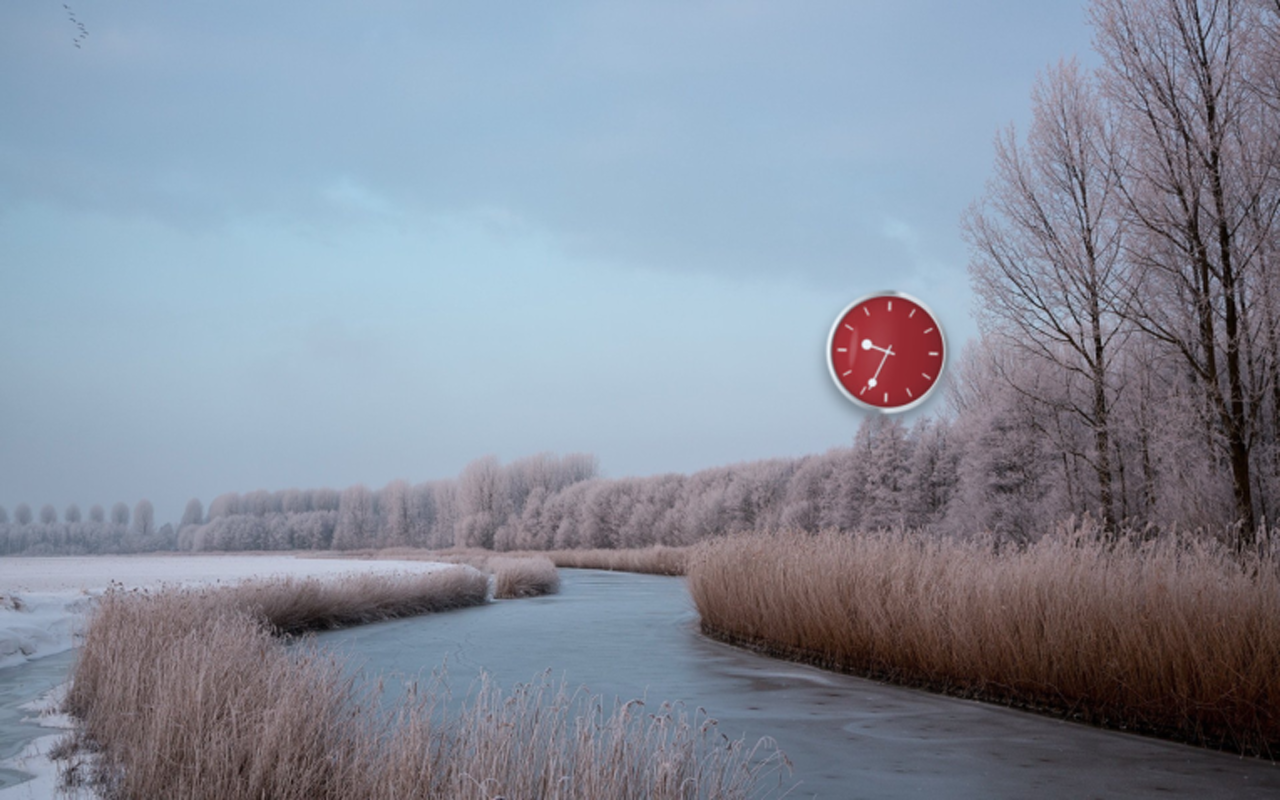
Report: {"hour": 9, "minute": 34}
